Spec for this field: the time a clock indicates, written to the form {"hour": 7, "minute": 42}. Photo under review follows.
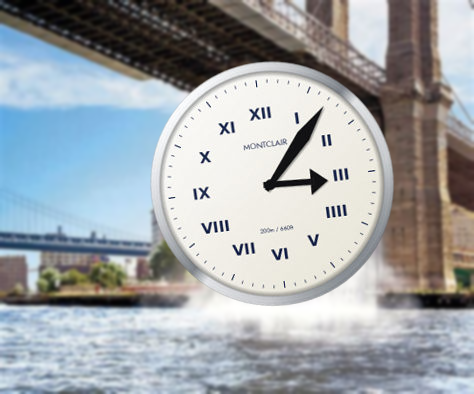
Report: {"hour": 3, "minute": 7}
